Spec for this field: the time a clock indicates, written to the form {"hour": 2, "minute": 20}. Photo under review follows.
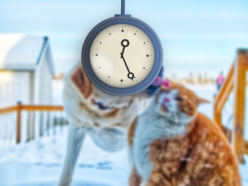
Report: {"hour": 12, "minute": 26}
